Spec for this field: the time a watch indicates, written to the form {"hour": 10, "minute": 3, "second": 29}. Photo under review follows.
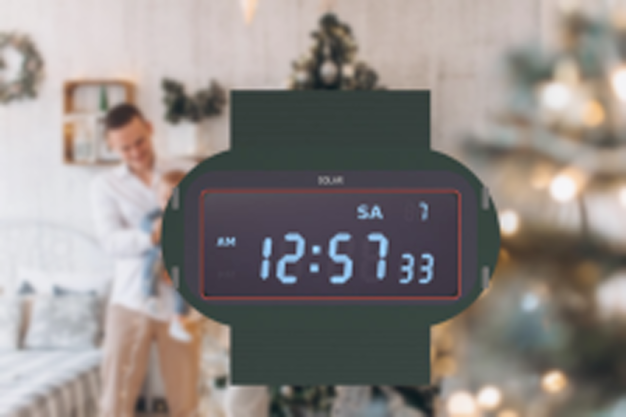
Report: {"hour": 12, "minute": 57, "second": 33}
